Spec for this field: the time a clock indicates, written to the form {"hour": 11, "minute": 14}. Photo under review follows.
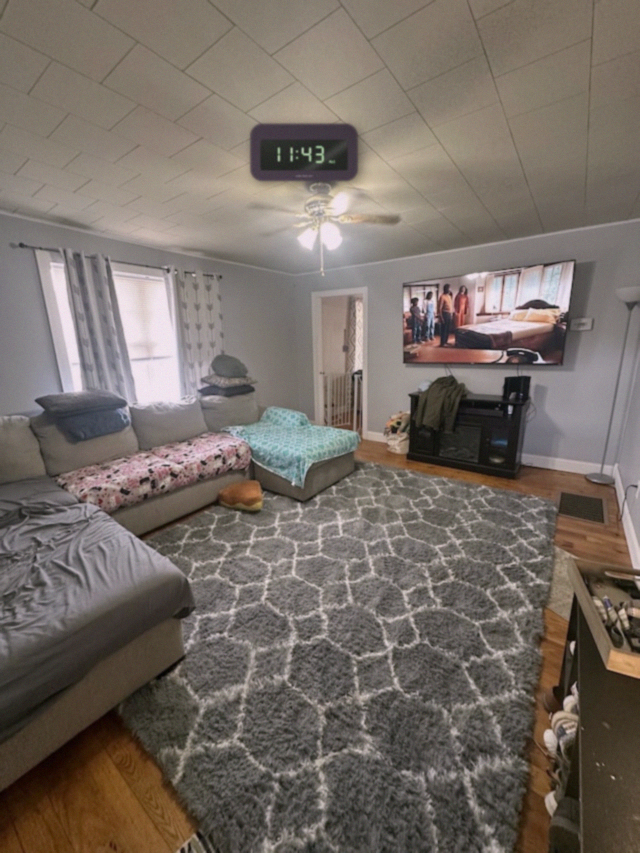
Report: {"hour": 11, "minute": 43}
